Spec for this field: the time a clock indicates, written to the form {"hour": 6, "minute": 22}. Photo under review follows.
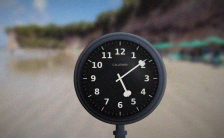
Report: {"hour": 5, "minute": 9}
